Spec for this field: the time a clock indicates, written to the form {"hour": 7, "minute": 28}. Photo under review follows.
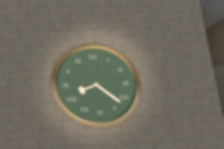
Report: {"hour": 8, "minute": 22}
